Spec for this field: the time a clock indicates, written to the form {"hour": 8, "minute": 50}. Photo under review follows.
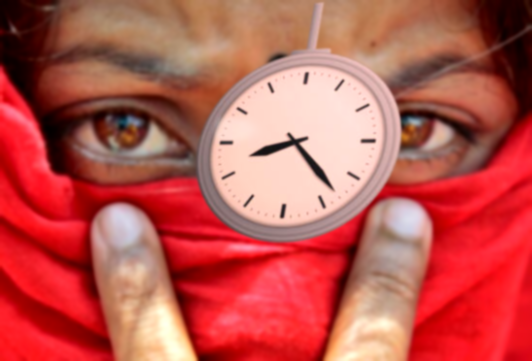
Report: {"hour": 8, "minute": 23}
